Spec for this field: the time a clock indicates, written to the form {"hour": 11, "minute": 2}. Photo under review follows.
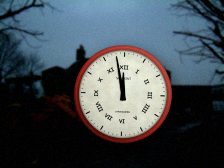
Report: {"hour": 11, "minute": 58}
